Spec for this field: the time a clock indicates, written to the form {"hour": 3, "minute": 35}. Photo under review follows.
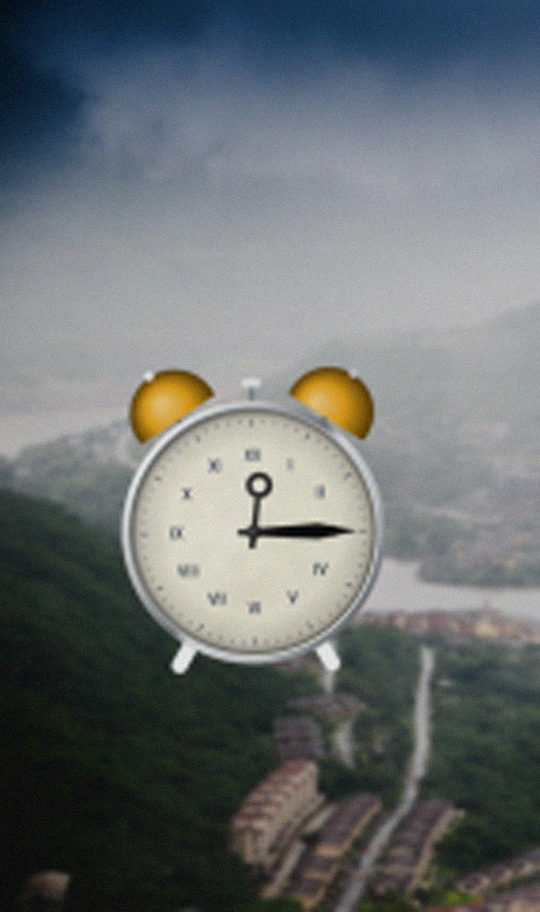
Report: {"hour": 12, "minute": 15}
